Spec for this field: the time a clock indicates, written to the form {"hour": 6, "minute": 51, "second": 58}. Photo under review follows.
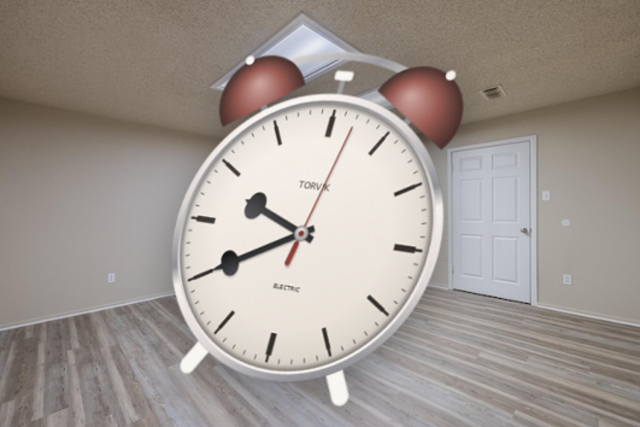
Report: {"hour": 9, "minute": 40, "second": 2}
